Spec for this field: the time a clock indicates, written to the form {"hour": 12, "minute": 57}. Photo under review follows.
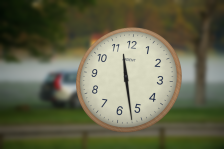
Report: {"hour": 11, "minute": 27}
